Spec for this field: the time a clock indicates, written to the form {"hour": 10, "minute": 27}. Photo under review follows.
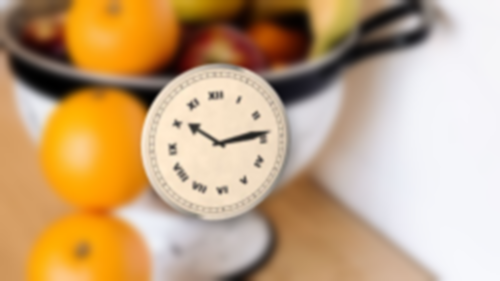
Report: {"hour": 10, "minute": 14}
